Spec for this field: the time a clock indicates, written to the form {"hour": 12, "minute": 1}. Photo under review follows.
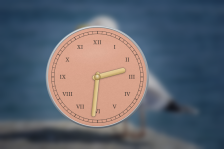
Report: {"hour": 2, "minute": 31}
